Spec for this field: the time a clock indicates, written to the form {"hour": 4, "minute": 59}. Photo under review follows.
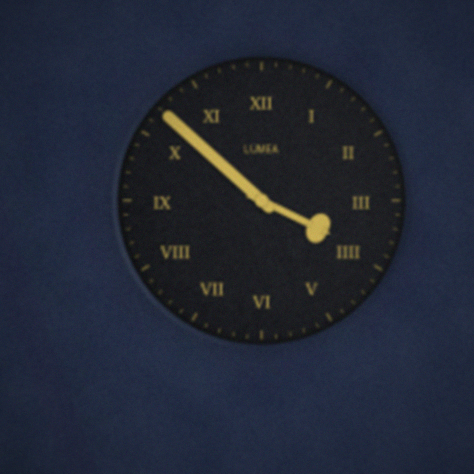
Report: {"hour": 3, "minute": 52}
